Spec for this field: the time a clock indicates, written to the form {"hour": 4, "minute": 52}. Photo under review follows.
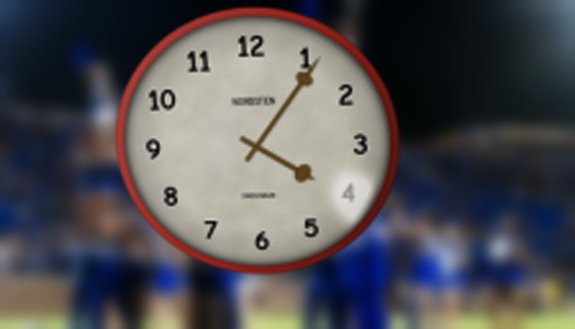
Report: {"hour": 4, "minute": 6}
